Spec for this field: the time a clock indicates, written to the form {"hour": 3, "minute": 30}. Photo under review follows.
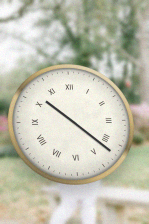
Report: {"hour": 10, "minute": 22}
